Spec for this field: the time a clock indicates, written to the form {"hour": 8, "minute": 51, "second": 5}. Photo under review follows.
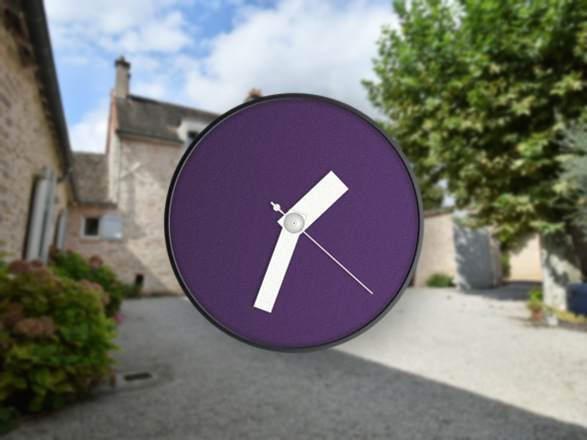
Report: {"hour": 1, "minute": 33, "second": 22}
